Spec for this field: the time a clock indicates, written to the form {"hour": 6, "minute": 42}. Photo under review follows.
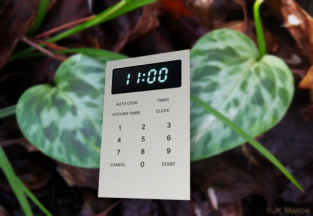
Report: {"hour": 11, "minute": 0}
